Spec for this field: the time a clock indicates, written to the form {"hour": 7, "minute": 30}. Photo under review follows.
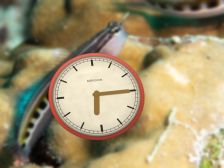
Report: {"hour": 6, "minute": 15}
